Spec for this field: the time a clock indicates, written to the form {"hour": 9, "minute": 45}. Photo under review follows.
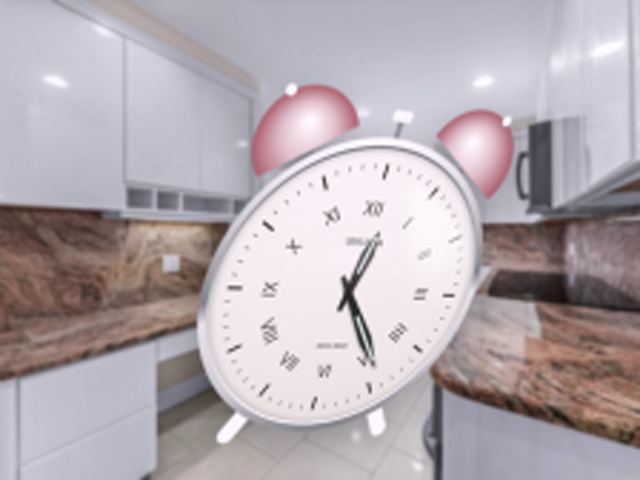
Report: {"hour": 12, "minute": 24}
